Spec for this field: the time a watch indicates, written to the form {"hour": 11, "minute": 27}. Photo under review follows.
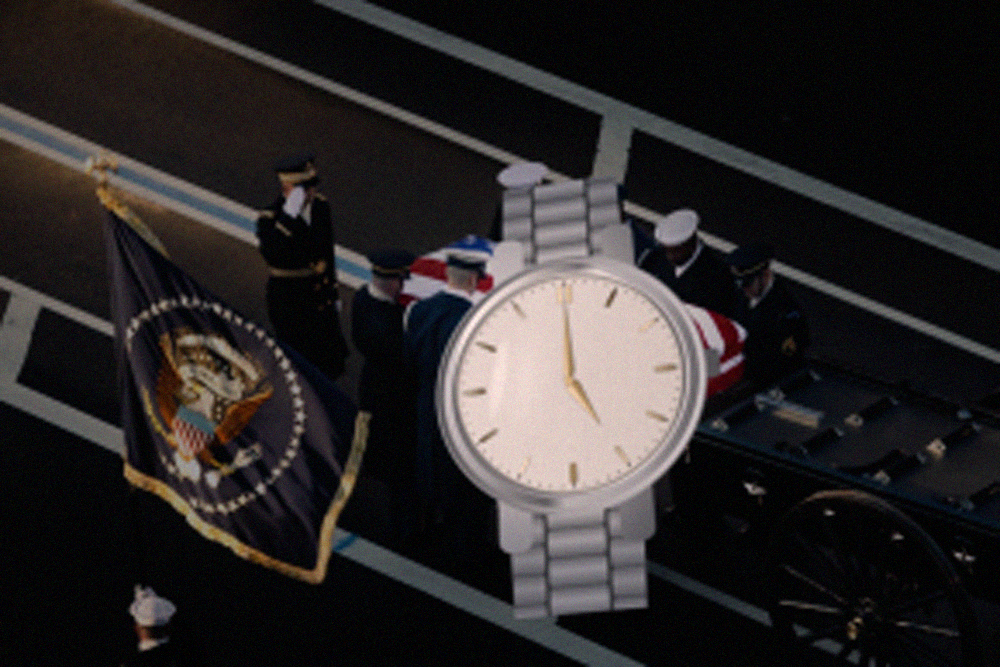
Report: {"hour": 5, "minute": 0}
